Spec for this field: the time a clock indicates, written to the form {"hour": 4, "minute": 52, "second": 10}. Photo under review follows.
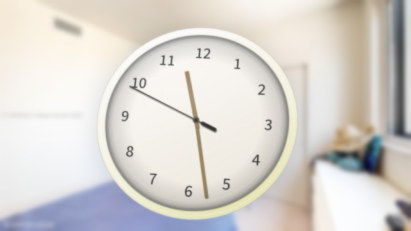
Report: {"hour": 11, "minute": 27, "second": 49}
